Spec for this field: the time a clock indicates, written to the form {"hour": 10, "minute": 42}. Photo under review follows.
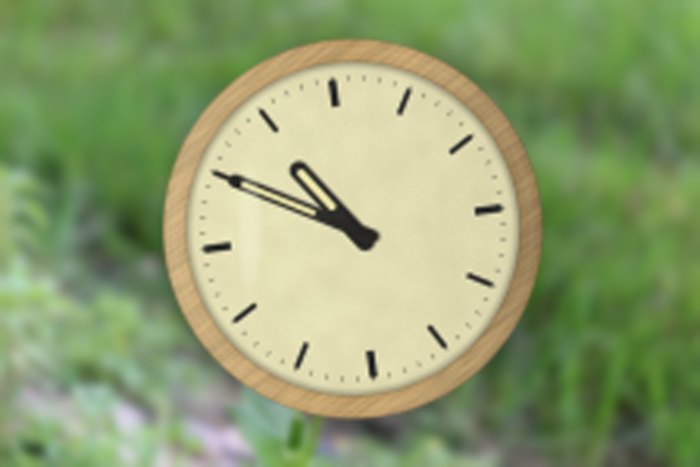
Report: {"hour": 10, "minute": 50}
